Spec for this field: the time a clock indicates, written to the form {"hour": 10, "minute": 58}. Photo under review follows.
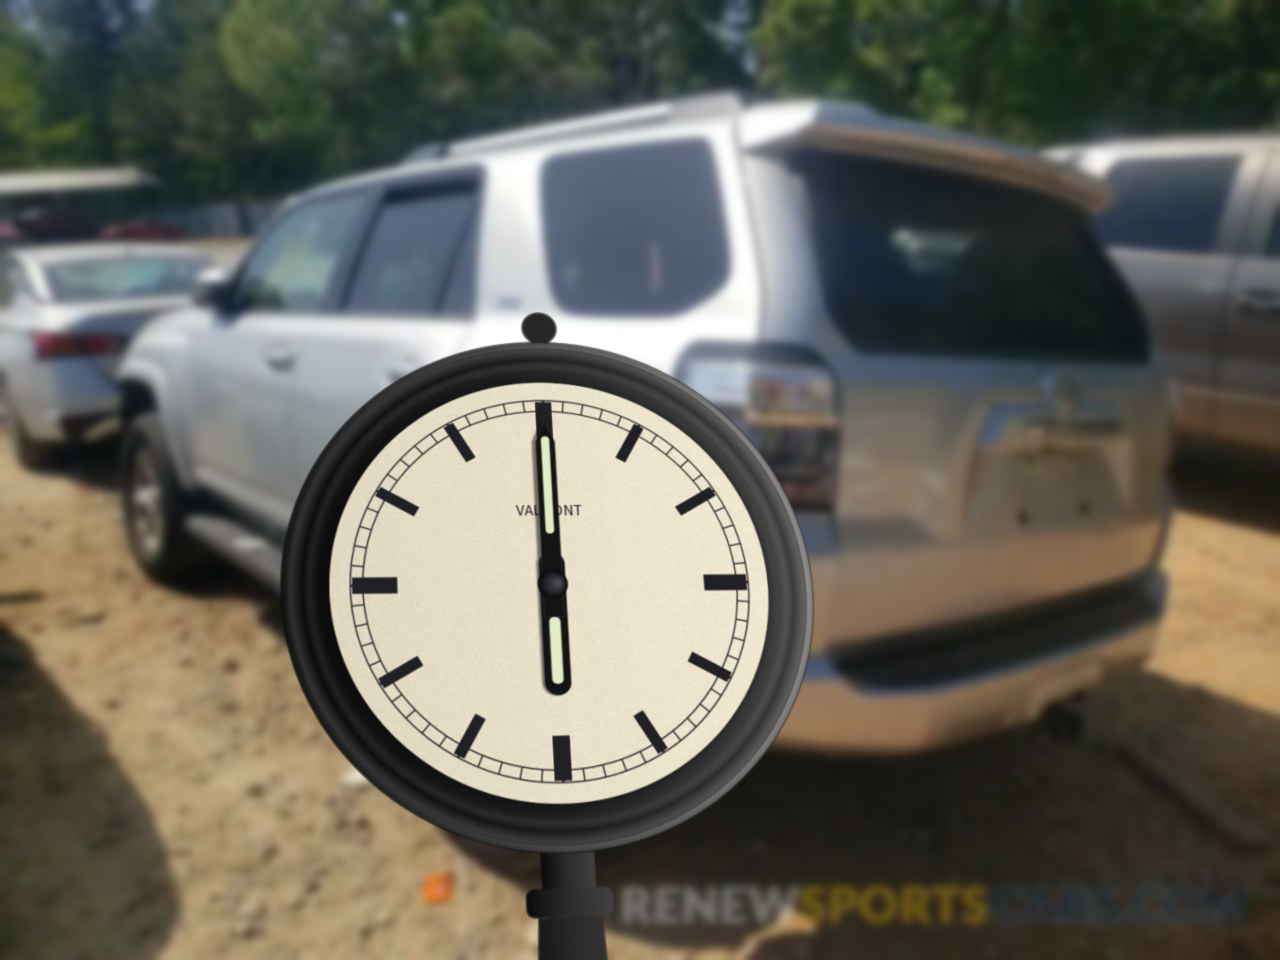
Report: {"hour": 6, "minute": 0}
